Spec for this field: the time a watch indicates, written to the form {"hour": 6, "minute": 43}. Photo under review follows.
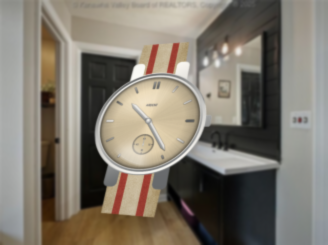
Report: {"hour": 10, "minute": 24}
